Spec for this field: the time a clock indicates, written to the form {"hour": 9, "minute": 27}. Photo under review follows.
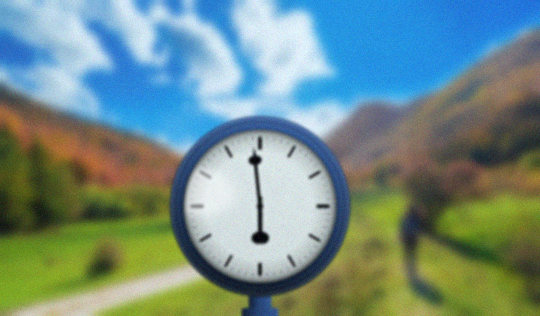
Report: {"hour": 5, "minute": 59}
